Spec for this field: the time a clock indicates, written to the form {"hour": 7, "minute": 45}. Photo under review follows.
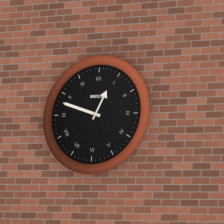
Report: {"hour": 12, "minute": 48}
